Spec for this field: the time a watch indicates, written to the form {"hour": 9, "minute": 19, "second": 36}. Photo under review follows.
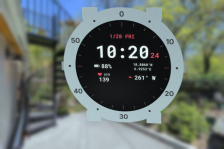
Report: {"hour": 10, "minute": 20, "second": 24}
